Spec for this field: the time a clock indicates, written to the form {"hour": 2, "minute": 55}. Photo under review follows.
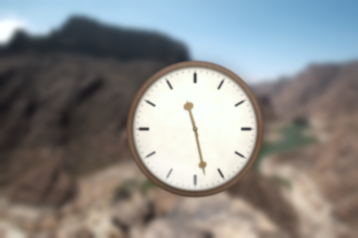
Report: {"hour": 11, "minute": 28}
